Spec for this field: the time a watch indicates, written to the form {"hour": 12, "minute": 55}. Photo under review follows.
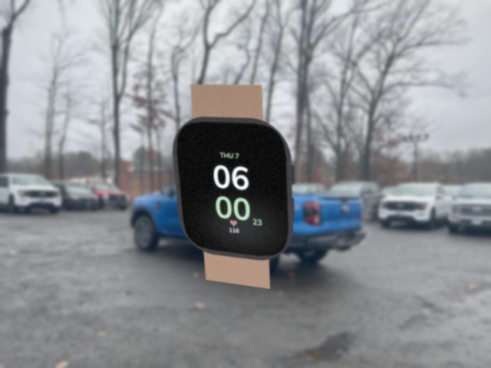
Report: {"hour": 6, "minute": 0}
